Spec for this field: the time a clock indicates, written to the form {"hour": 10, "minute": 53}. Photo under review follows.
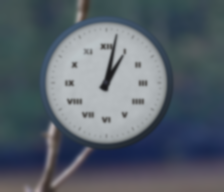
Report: {"hour": 1, "minute": 2}
